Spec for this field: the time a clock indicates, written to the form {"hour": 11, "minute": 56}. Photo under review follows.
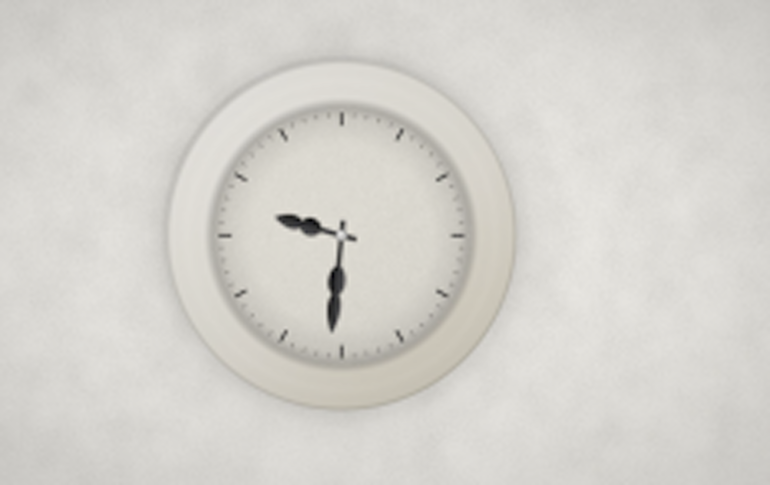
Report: {"hour": 9, "minute": 31}
